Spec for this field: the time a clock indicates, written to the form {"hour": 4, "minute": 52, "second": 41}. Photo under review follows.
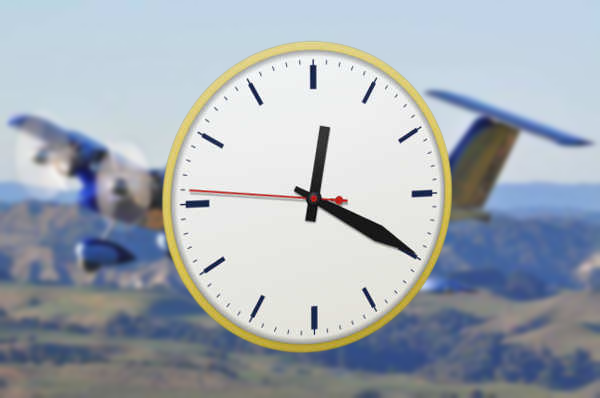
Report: {"hour": 12, "minute": 19, "second": 46}
